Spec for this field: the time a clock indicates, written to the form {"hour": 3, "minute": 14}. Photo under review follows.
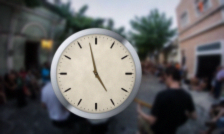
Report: {"hour": 4, "minute": 58}
